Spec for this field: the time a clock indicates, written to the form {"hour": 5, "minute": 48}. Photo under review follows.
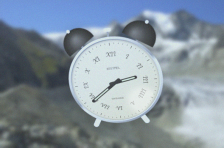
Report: {"hour": 2, "minute": 39}
